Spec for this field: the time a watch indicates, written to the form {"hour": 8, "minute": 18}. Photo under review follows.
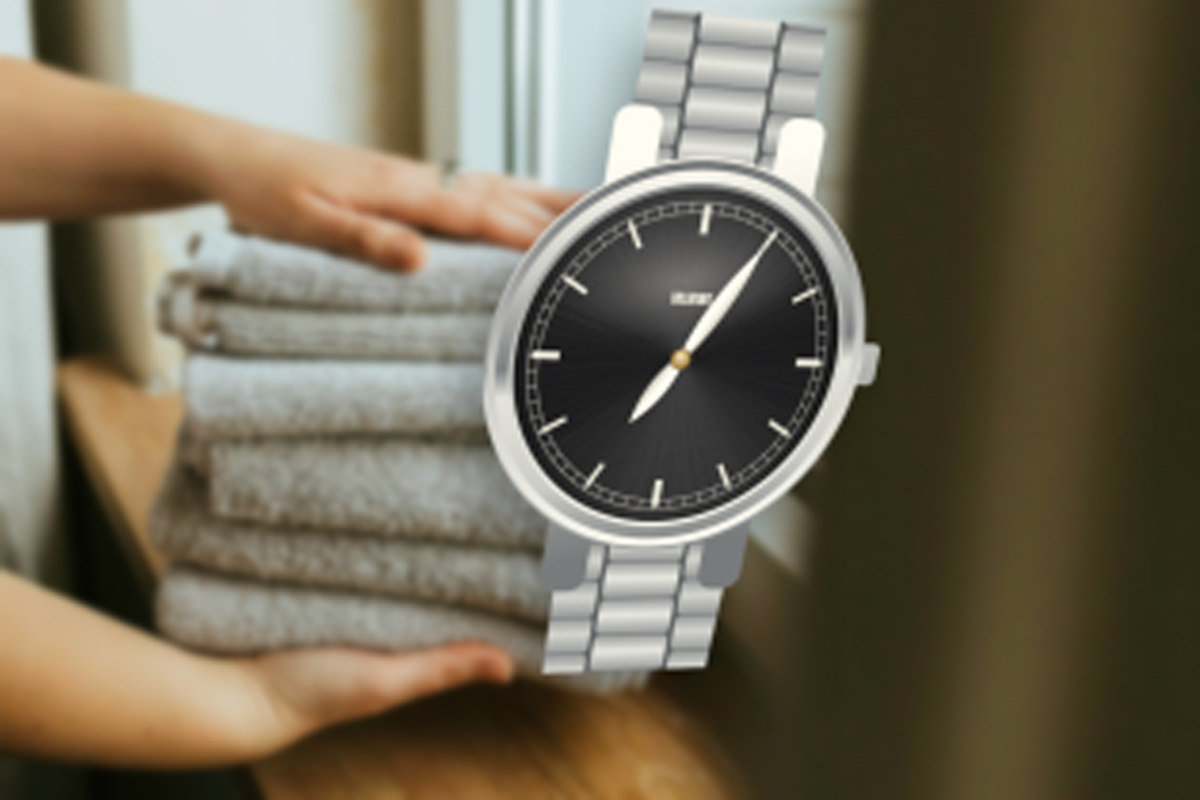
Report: {"hour": 7, "minute": 5}
